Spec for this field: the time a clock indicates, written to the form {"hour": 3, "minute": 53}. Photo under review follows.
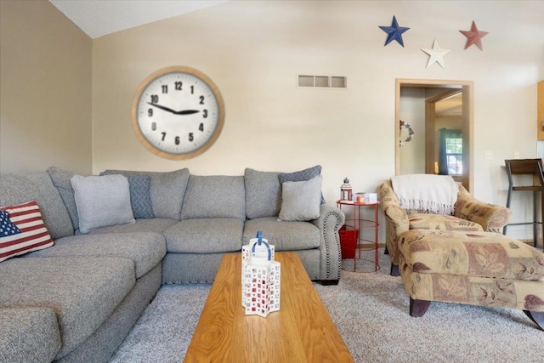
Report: {"hour": 2, "minute": 48}
